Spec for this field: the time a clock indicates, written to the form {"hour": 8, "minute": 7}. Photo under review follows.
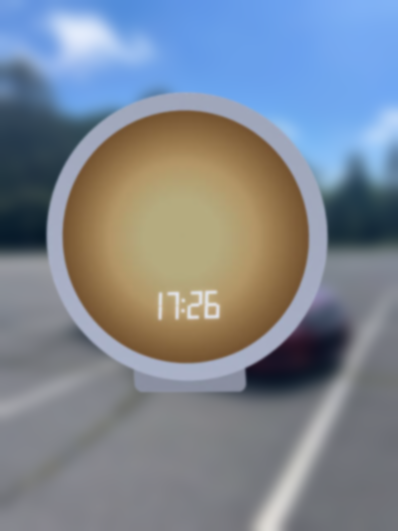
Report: {"hour": 17, "minute": 26}
